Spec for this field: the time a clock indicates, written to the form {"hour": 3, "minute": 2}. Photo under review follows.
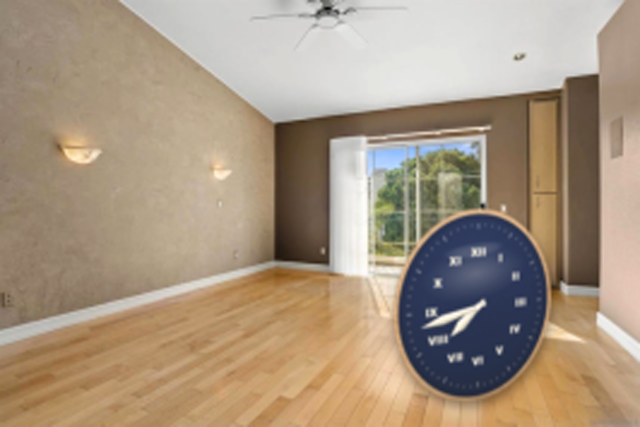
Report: {"hour": 7, "minute": 43}
